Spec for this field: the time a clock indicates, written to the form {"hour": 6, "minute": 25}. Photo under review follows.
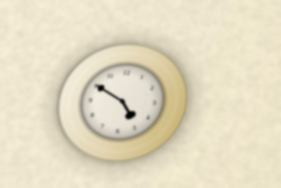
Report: {"hour": 4, "minute": 50}
